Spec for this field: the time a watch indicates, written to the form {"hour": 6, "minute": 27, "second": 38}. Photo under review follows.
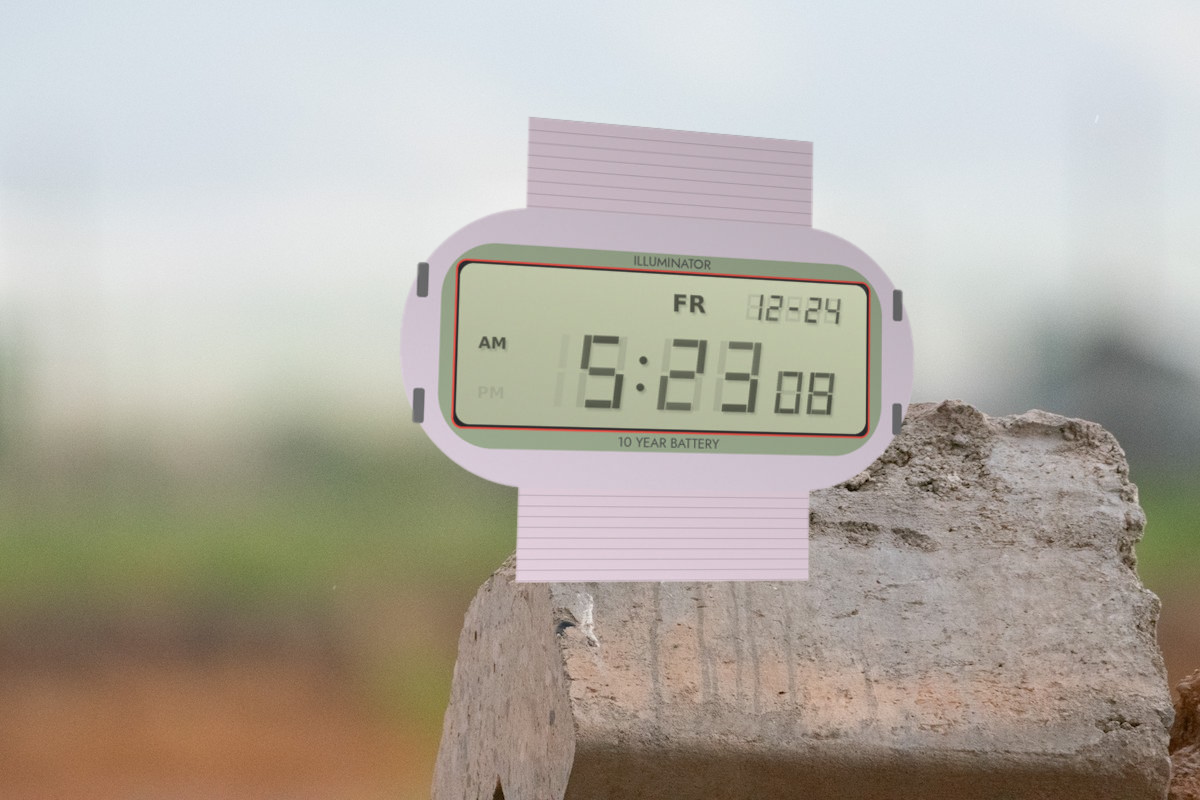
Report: {"hour": 5, "minute": 23, "second": 8}
